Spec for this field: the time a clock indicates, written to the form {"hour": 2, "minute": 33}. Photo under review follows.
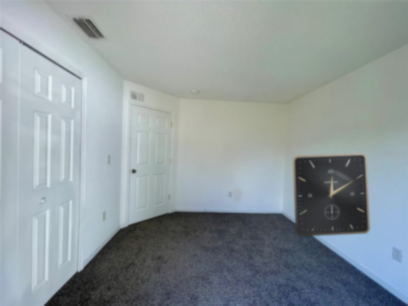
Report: {"hour": 12, "minute": 10}
